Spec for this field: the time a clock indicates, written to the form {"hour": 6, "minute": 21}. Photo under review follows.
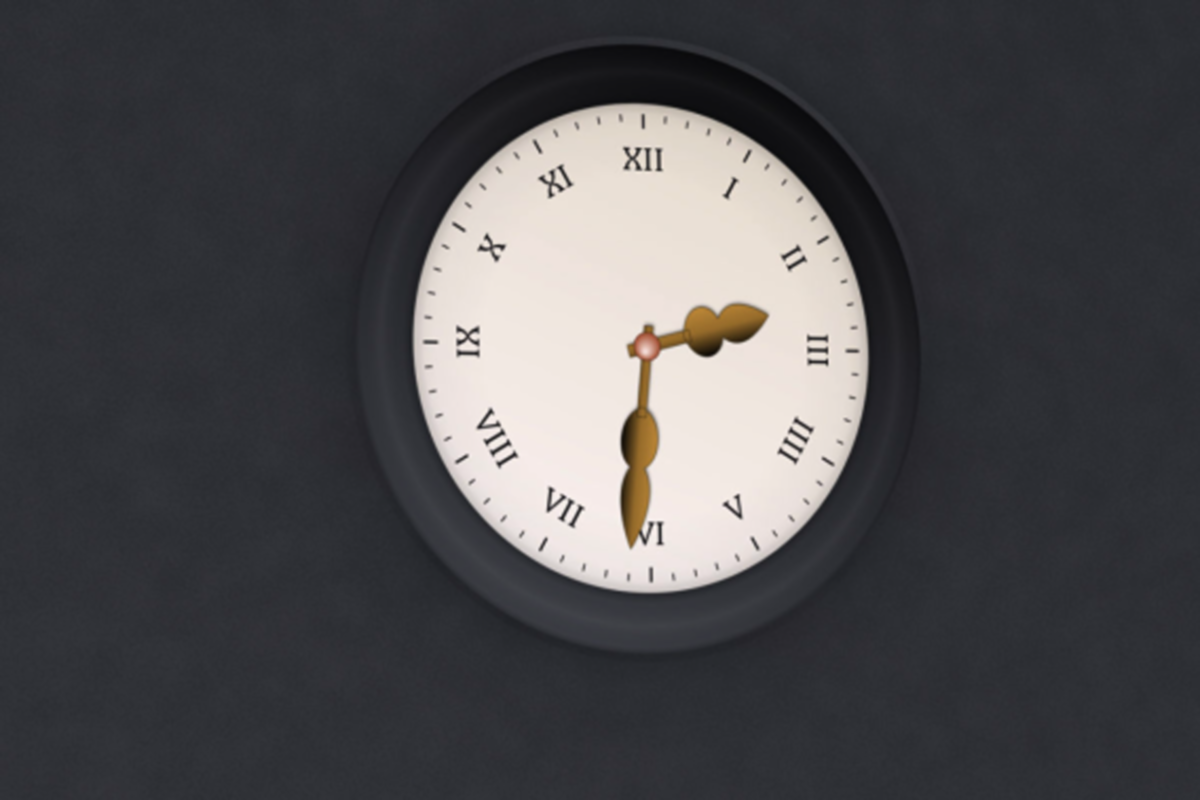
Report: {"hour": 2, "minute": 31}
